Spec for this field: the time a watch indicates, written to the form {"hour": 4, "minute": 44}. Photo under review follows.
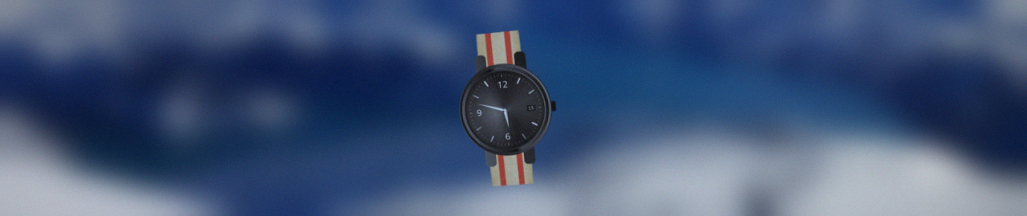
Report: {"hour": 5, "minute": 48}
